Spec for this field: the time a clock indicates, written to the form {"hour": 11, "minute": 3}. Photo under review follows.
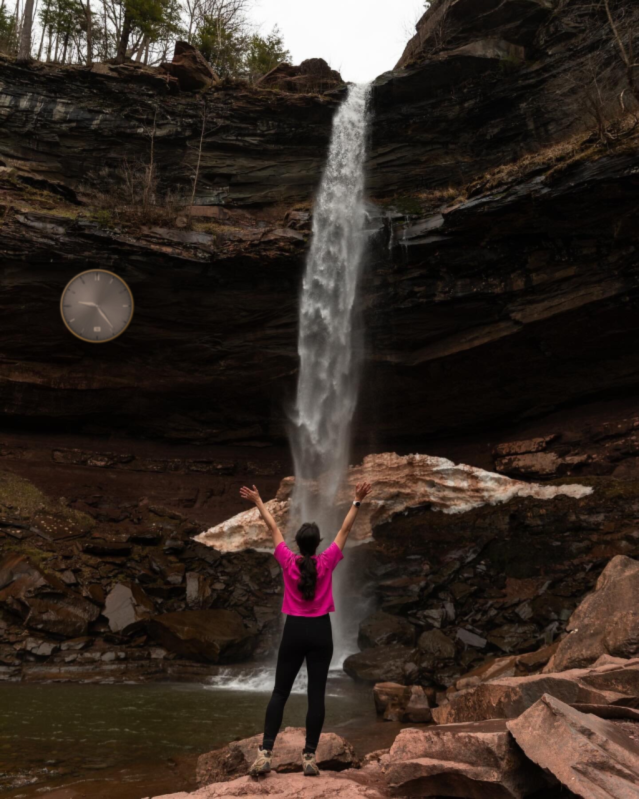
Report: {"hour": 9, "minute": 24}
